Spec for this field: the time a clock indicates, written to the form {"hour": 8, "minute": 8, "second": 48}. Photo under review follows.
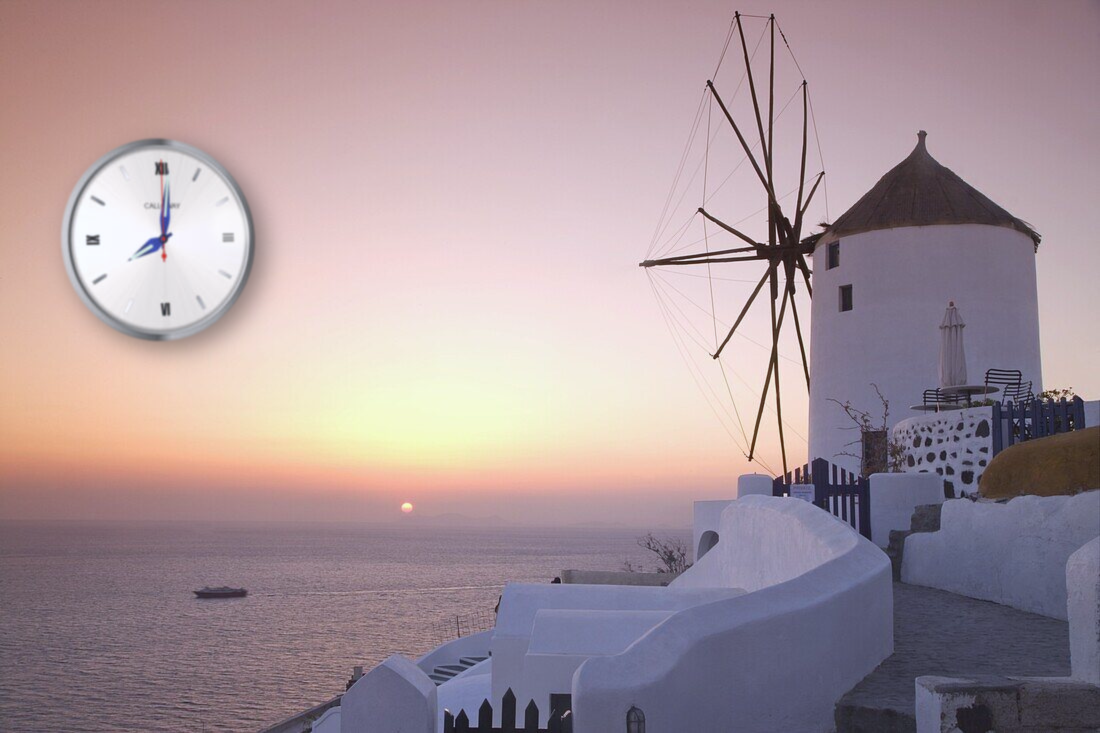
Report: {"hour": 8, "minute": 1, "second": 0}
